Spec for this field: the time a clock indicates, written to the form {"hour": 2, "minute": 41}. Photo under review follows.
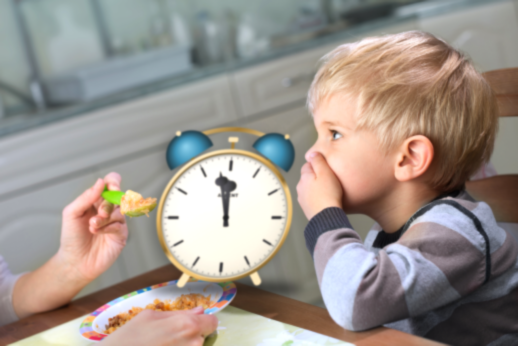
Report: {"hour": 11, "minute": 58}
